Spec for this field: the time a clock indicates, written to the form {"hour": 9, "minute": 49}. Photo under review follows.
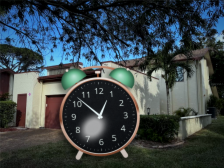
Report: {"hour": 12, "minute": 52}
